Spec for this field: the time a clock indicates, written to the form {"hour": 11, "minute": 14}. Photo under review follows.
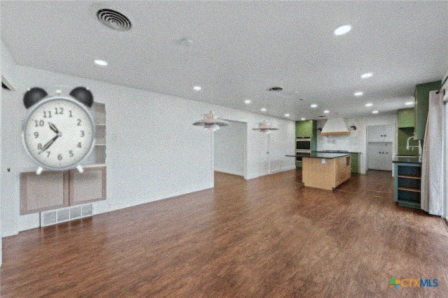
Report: {"hour": 10, "minute": 38}
